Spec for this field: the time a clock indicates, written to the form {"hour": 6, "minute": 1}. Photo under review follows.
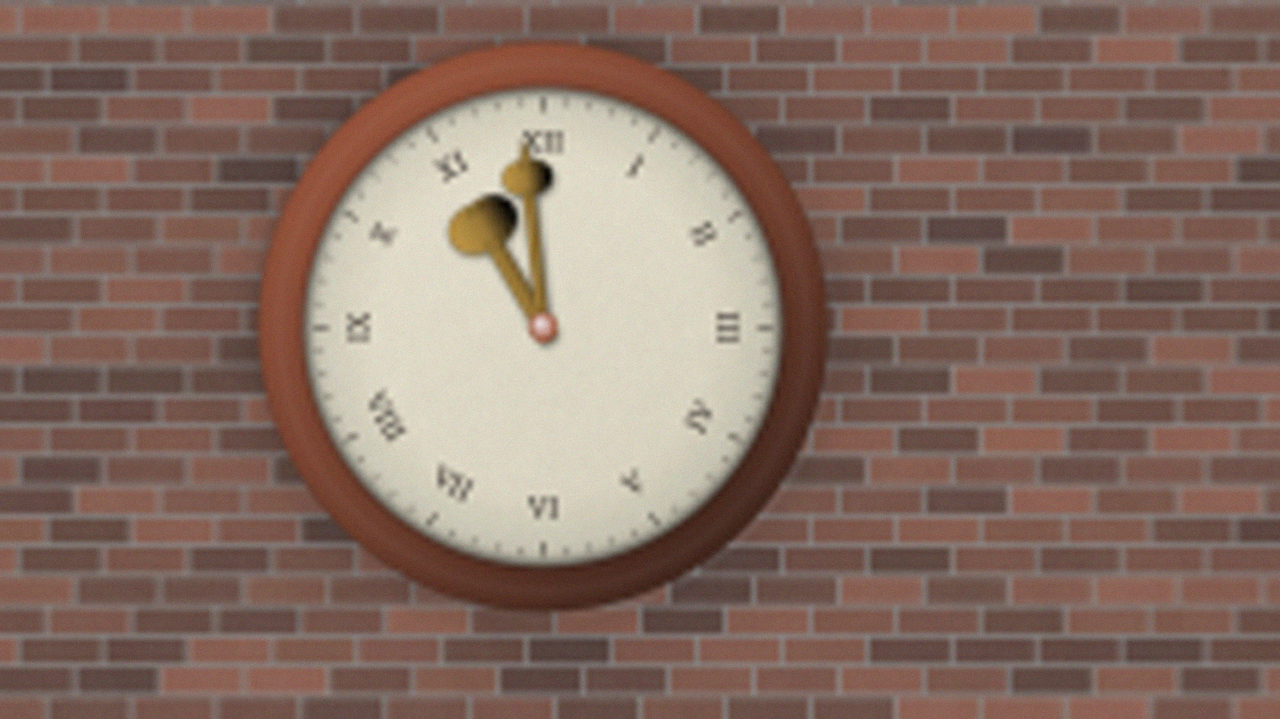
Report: {"hour": 10, "minute": 59}
